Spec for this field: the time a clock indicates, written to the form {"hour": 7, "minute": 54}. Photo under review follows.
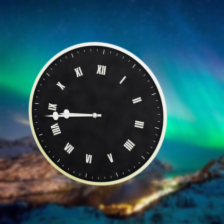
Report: {"hour": 8, "minute": 43}
